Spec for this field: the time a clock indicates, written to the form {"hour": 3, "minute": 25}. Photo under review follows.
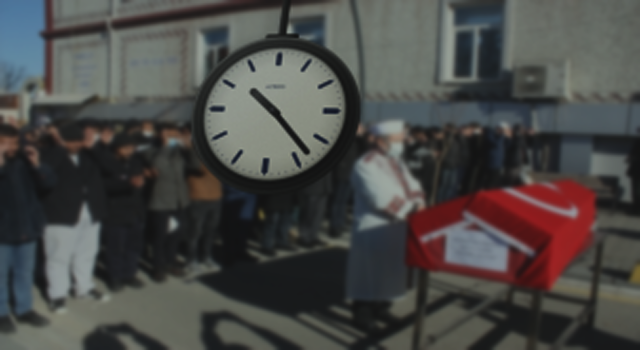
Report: {"hour": 10, "minute": 23}
